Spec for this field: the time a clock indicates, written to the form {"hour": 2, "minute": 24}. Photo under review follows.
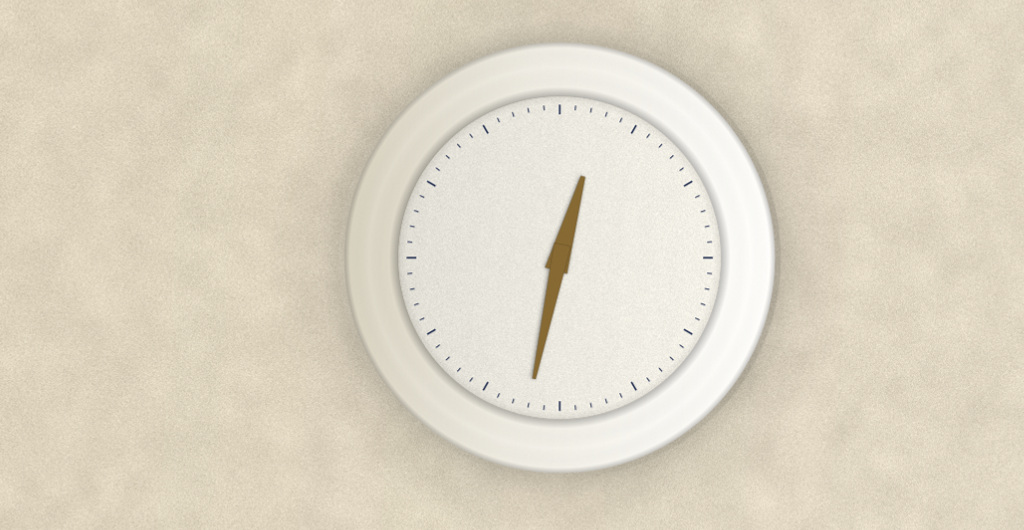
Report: {"hour": 12, "minute": 32}
